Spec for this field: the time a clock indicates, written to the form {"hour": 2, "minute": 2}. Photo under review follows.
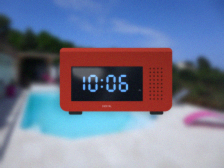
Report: {"hour": 10, "minute": 6}
